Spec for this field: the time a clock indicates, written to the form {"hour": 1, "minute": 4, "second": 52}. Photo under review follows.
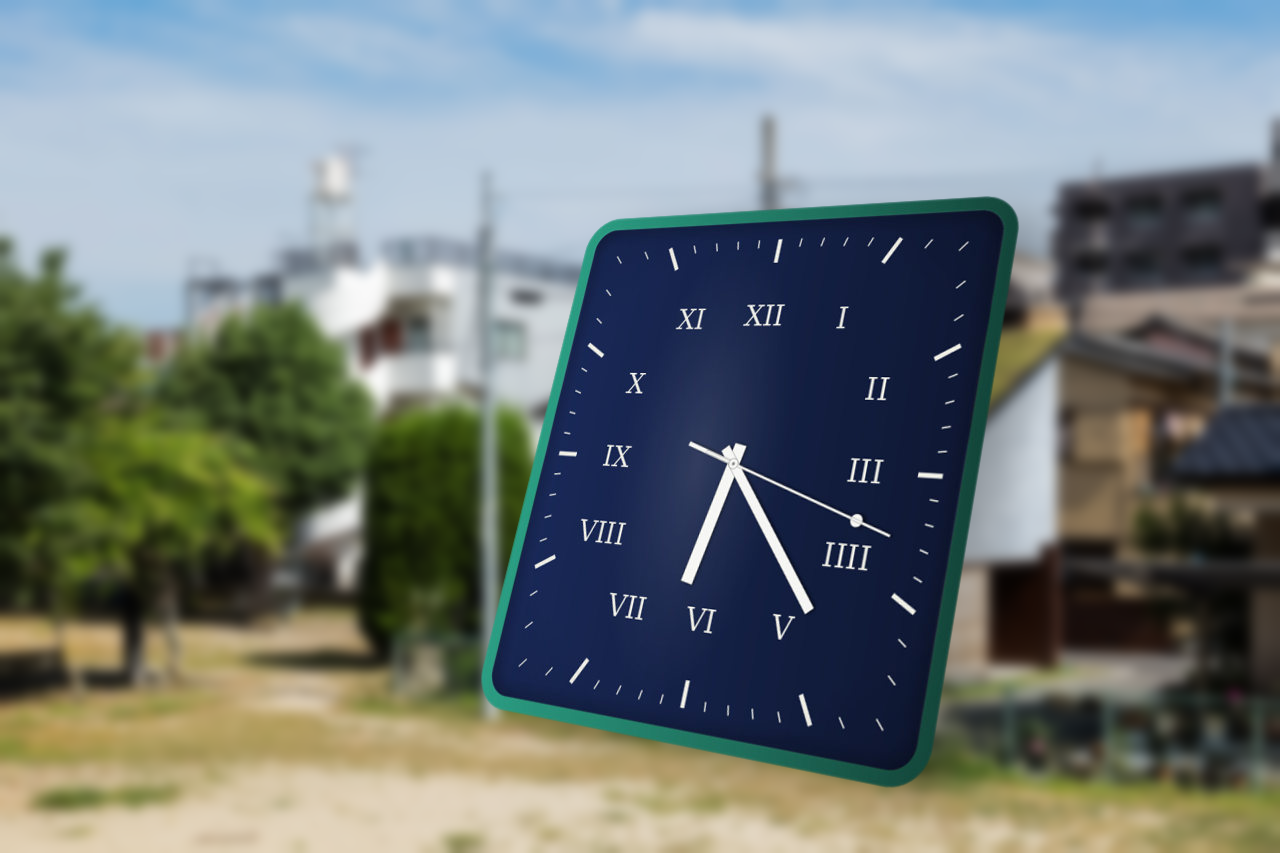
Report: {"hour": 6, "minute": 23, "second": 18}
